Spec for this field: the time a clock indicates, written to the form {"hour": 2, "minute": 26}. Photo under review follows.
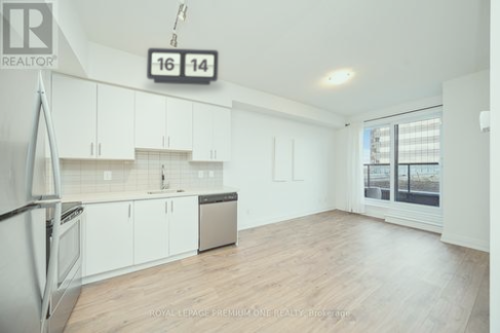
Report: {"hour": 16, "minute": 14}
